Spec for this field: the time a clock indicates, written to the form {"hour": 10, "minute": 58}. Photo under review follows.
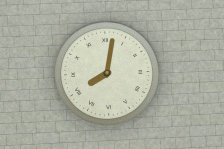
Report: {"hour": 8, "minute": 2}
